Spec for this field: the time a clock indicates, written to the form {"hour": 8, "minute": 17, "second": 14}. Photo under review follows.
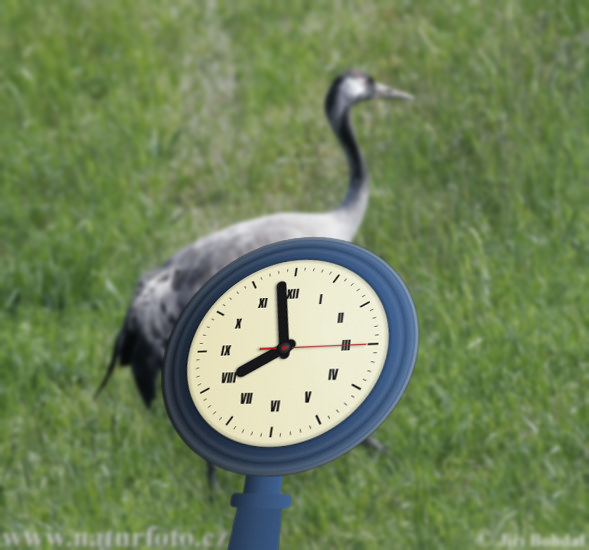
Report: {"hour": 7, "minute": 58, "second": 15}
